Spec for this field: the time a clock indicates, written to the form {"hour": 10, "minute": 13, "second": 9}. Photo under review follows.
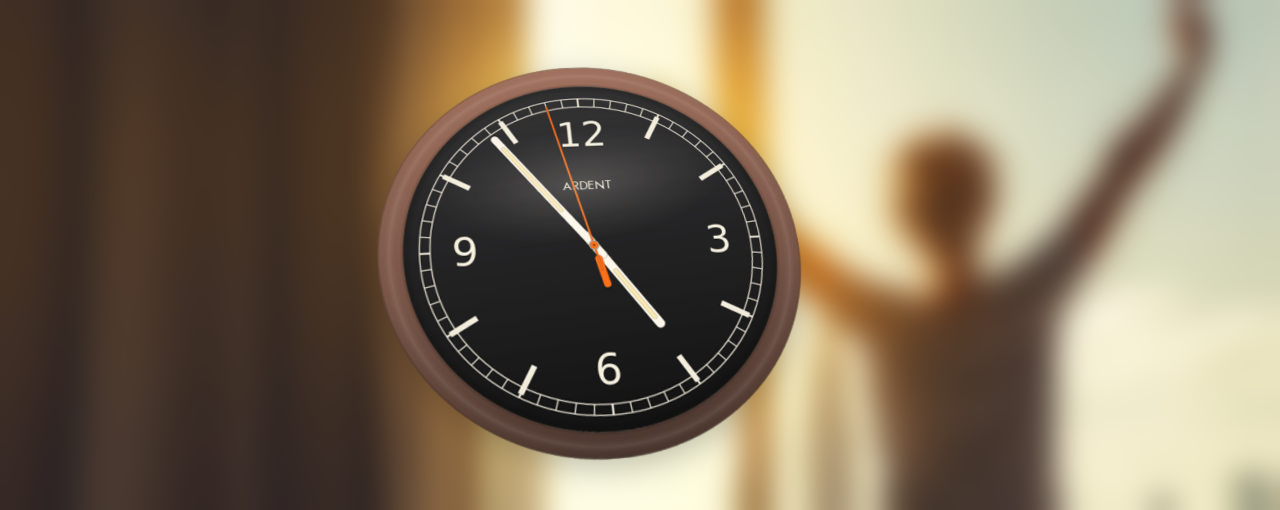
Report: {"hour": 4, "minute": 53, "second": 58}
